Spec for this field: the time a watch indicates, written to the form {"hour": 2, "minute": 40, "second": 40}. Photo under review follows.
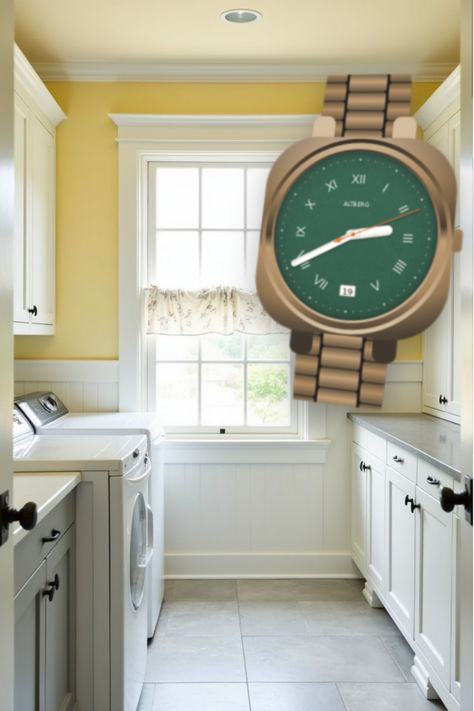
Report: {"hour": 2, "minute": 40, "second": 11}
